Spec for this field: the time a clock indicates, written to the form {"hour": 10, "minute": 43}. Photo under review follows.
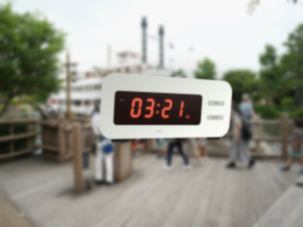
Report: {"hour": 3, "minute": 21}
